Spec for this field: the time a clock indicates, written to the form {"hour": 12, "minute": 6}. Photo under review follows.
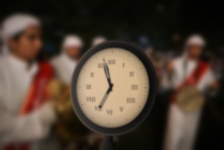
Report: {"hour": 6, "minute": 57}
